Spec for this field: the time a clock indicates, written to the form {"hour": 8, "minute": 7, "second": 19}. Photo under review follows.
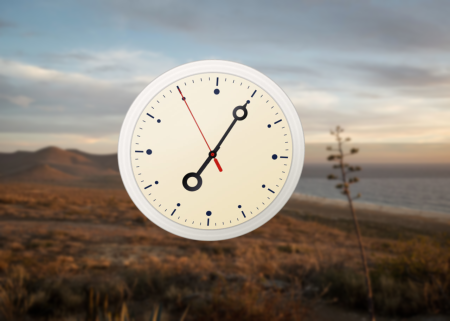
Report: {"hour": 7, "minute": 4, "second": 55}
